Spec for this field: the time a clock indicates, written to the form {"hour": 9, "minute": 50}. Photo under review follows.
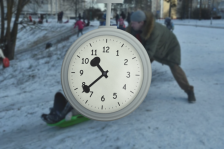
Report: {"hour": 10, "minute": 38}
